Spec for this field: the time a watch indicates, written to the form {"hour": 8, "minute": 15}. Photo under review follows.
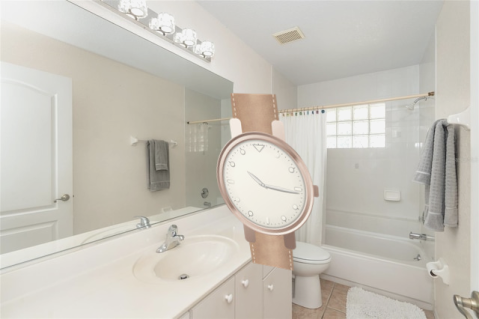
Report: {"hour": 10, "minute": 16}
